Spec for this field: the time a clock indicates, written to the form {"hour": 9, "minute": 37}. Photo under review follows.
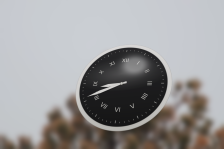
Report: {"hour": 8, "minute": 41}
